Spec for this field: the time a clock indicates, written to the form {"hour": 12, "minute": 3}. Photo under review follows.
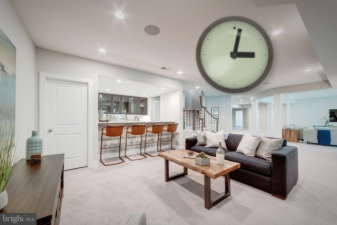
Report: {"hour": 3, "minute": 2}
